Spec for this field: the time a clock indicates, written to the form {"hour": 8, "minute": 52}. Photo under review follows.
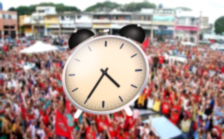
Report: {"hour": 4, "minute": 35}
